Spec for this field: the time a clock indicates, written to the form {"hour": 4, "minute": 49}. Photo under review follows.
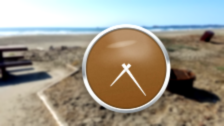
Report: {"hour": 7, "minute": 24}
